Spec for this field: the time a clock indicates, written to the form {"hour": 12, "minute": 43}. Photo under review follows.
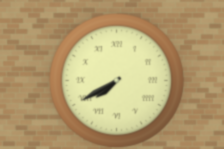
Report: {"hour": 7, "minute": 40}
